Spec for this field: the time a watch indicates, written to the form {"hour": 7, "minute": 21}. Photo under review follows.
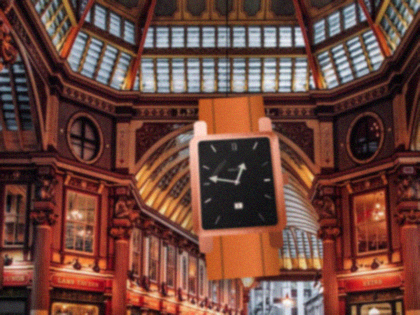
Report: {"hour": 12, "minute": 47}
